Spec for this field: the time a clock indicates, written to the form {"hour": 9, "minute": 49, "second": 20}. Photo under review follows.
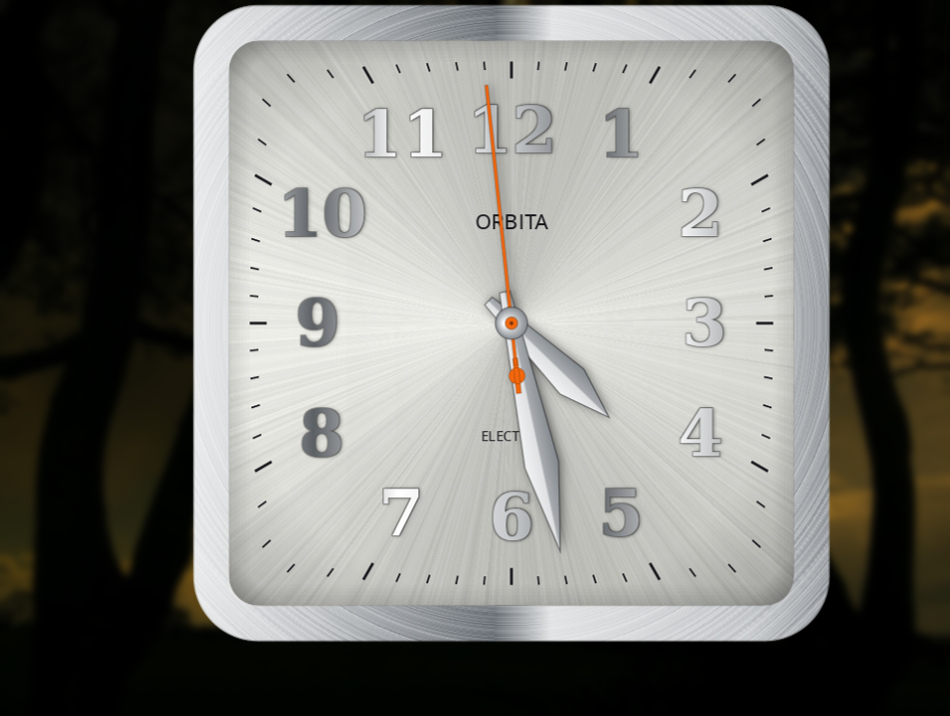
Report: {"hour": 4, "minute": 27, "second": 59}
